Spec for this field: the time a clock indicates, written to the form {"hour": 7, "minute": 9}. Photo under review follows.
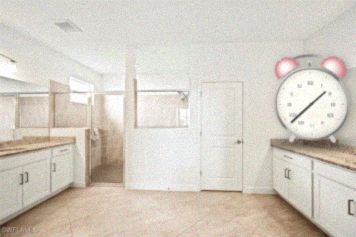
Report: {"hour": 1, "minute": 38}
